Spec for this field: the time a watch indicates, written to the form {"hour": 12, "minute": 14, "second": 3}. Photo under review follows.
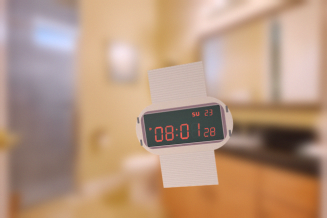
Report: {"hour": 8, "minute": 1, "second": 28}
